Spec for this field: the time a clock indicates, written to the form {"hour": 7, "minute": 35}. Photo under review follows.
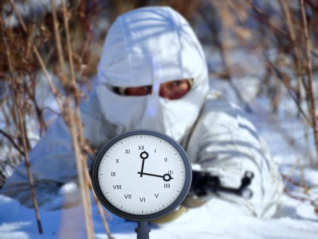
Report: {"hour": 12, "minute": 17}
